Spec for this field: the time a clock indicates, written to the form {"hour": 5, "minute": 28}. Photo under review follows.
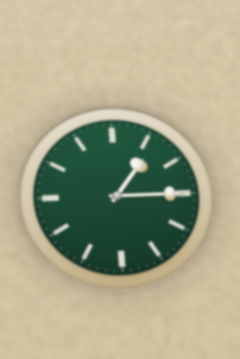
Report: {"hour": 1, "minute": 15}
